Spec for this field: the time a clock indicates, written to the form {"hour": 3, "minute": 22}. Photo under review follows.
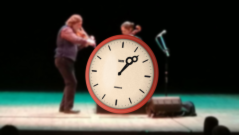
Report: {"hour": 1, "minute": 7}
